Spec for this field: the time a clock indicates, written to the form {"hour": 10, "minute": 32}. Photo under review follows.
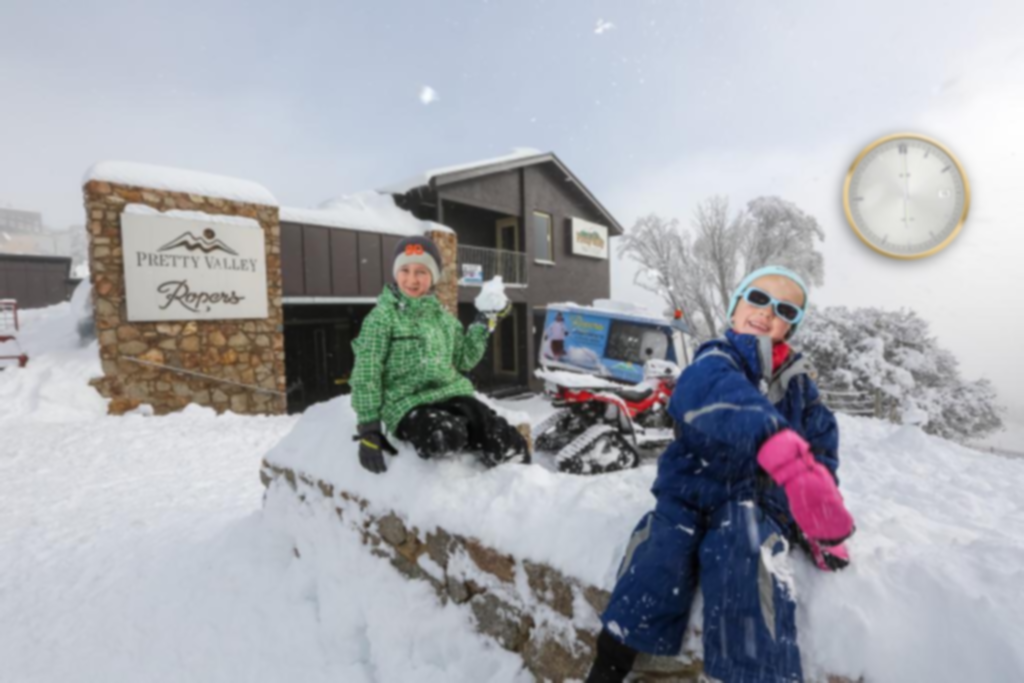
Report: {"hour": 6, "minute": 0}
